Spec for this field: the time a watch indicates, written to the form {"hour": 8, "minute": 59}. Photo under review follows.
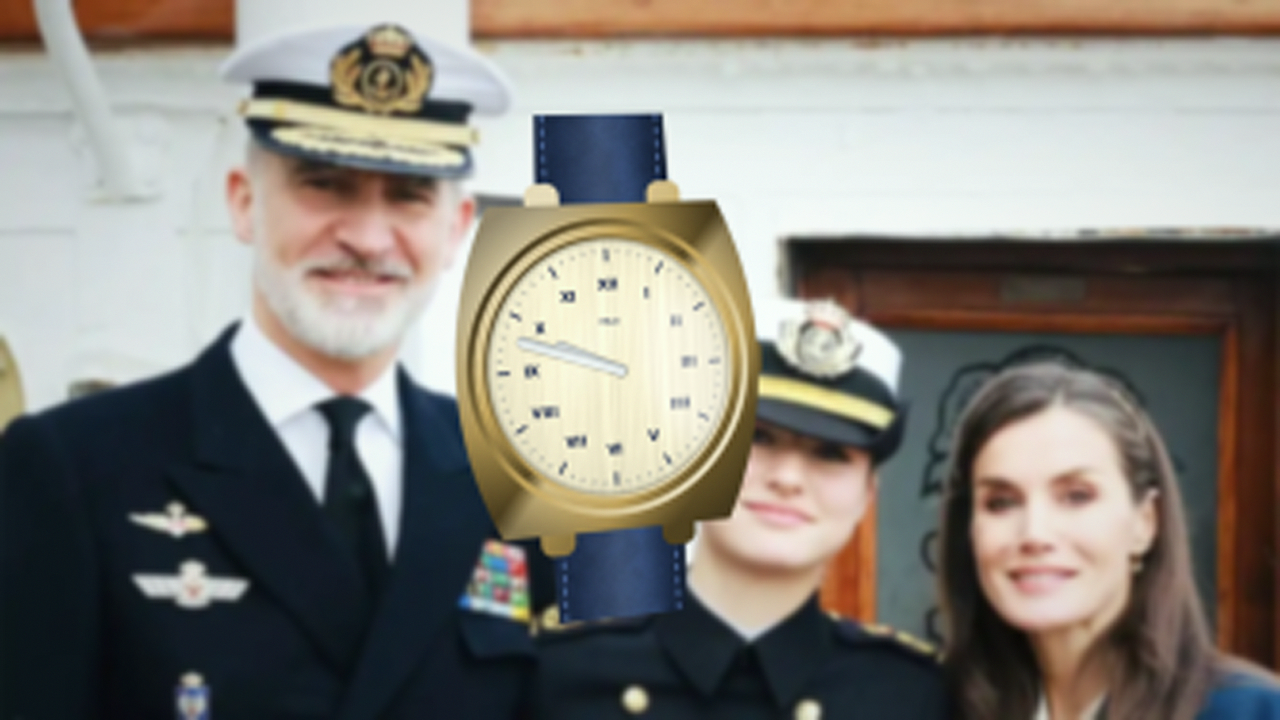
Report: {"hour": 9, "minute": 48}
